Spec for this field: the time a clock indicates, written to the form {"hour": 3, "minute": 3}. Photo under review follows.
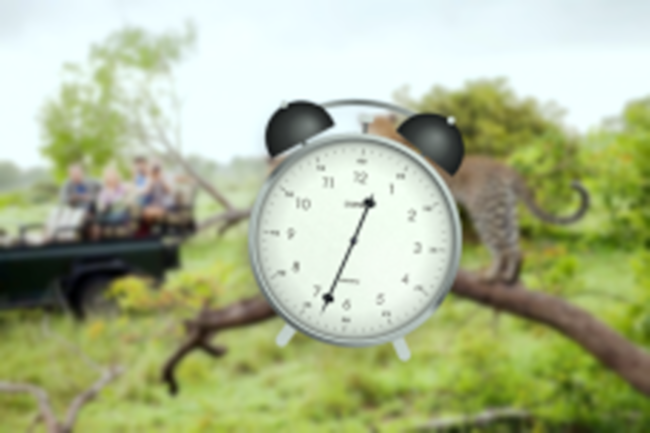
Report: {"hour": 12, "minute": 33}
